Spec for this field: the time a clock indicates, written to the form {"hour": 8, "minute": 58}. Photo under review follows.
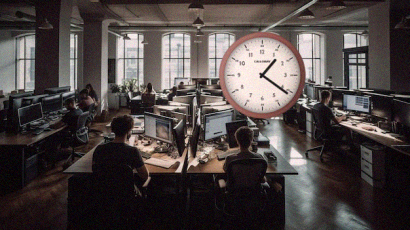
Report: {"hour": 1, "minute": 21}
